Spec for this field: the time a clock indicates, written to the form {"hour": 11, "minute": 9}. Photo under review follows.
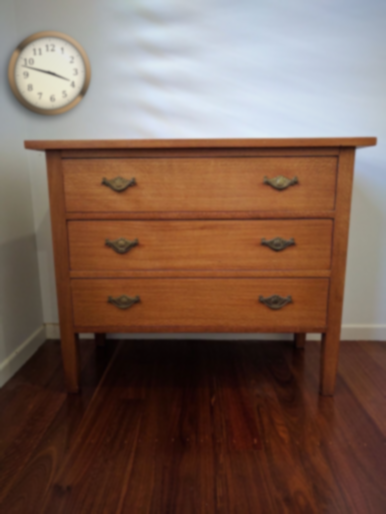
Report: {"hour": 3, "minute": 48}
